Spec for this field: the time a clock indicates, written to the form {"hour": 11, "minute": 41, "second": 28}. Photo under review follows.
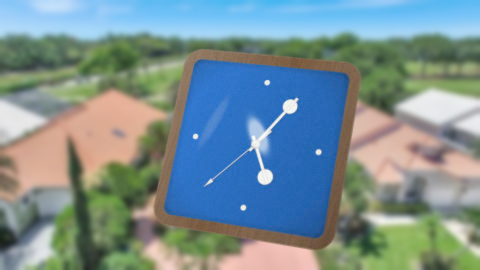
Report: {"hour": 5, "minute": 5, "second": 37}
